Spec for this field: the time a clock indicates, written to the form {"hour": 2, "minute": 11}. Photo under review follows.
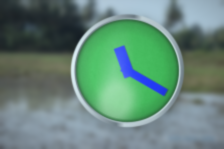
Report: {"hour": 11, "minute": 20}
